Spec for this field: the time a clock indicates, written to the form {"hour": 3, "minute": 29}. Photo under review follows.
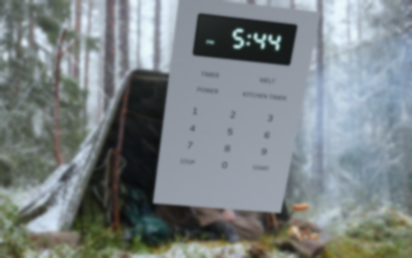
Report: {"hour": 5, "minute": 44}
